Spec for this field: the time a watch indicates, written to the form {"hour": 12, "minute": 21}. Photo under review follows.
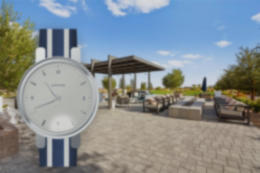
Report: {"hour": 10, "minute": 41}
